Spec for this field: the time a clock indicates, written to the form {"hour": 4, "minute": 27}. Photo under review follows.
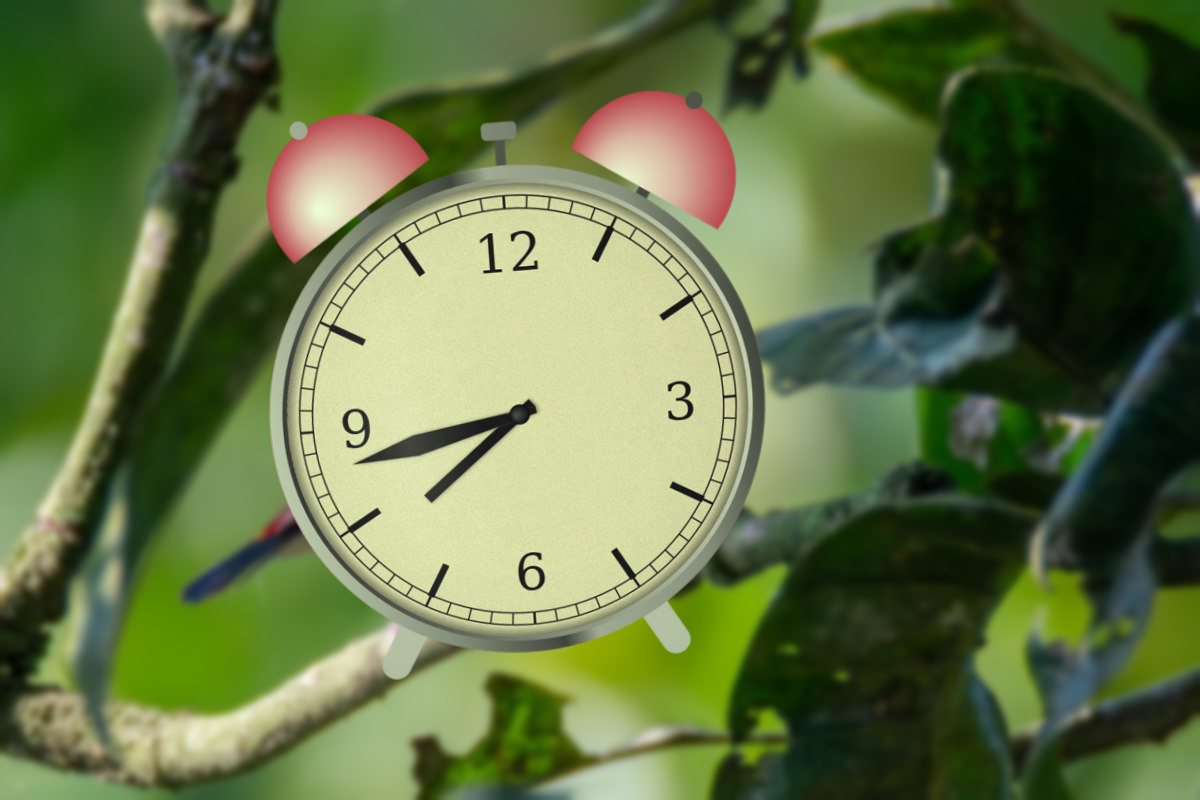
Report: {"hour": 7, "minute": 43}
